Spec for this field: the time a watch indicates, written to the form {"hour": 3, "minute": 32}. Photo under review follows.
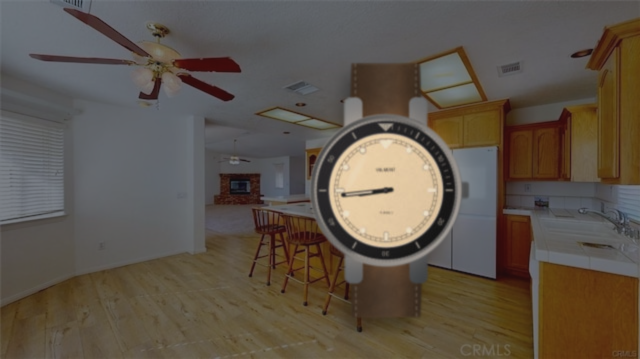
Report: {"hour": 8, "minute": 44}
